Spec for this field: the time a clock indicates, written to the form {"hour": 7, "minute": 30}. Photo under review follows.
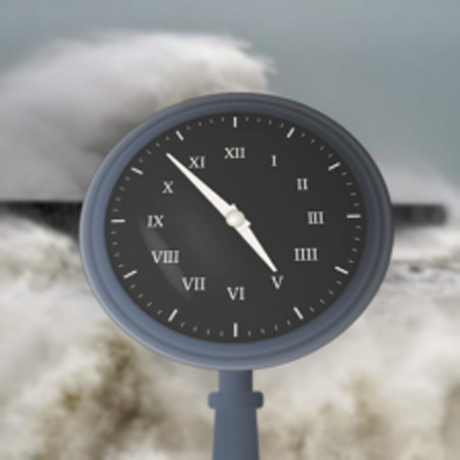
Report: {"hour": 4, "minute": 53}
